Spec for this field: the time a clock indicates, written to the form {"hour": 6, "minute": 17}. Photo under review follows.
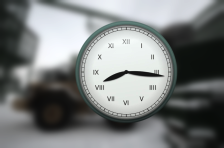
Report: {"hour": 8, "minute": 16}
